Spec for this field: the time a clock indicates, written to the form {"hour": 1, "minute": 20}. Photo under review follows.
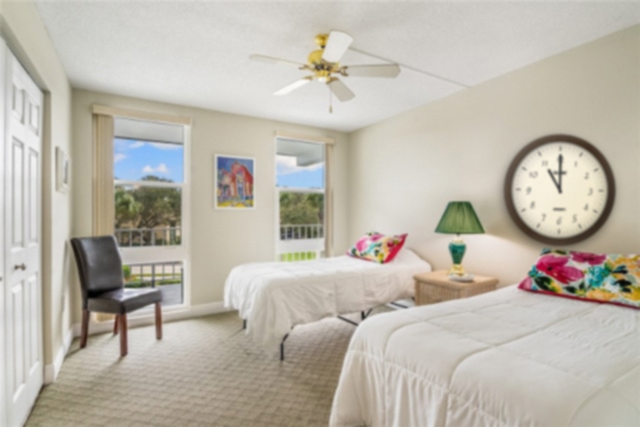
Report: {"hour": 11, "minute": 0}
